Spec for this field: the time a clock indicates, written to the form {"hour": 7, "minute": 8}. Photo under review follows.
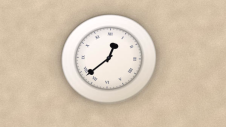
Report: {"hour": 12, "minute": 38}
